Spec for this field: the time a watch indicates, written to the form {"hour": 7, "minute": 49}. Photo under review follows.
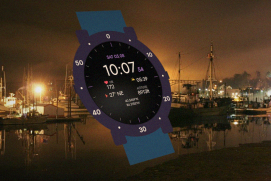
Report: {"hour": 10, "minute": 7}
